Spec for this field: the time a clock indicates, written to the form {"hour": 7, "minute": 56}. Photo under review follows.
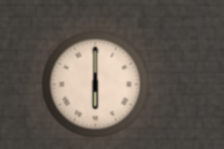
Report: {"hour": 6, "minute": 0}
